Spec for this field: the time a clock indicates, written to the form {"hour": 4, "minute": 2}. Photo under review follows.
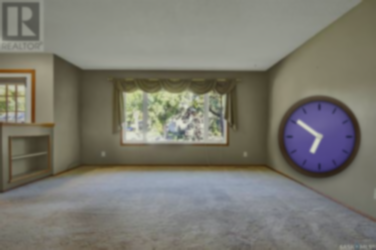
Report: {"hour": 6, "minute": 51}
